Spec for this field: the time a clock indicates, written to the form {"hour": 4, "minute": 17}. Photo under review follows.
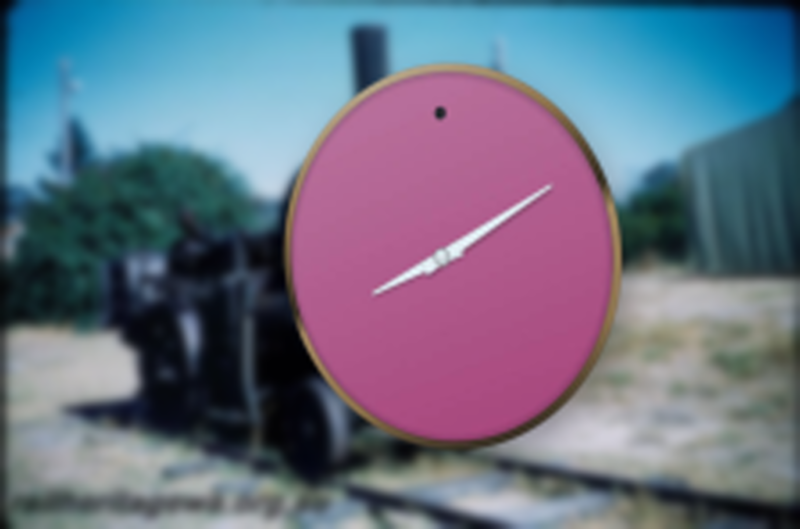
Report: {"hour": 8, "minute": 10}
